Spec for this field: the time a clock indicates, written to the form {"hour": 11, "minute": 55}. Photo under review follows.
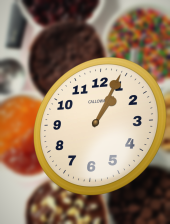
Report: {"hour": 1, "minute": 4}
